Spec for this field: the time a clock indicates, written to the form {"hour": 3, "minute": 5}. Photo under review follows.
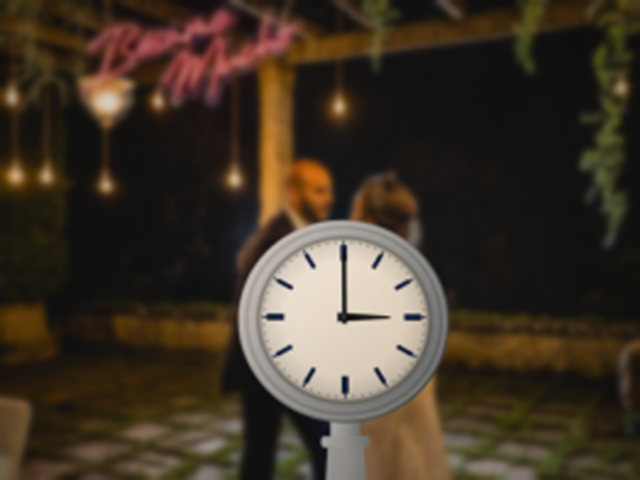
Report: {"hour": 3, "minute": 0}
